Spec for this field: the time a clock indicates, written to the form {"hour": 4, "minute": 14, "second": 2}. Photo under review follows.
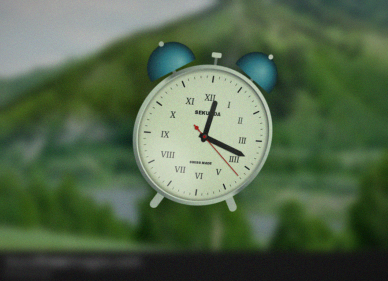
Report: {"hour": 12, "minute": 18, "second": 22}
